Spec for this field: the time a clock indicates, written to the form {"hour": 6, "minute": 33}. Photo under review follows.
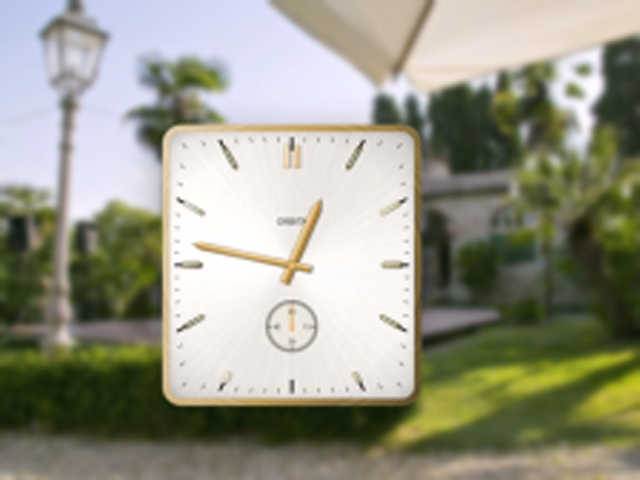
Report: {"hour": 12, "minute": 47}
